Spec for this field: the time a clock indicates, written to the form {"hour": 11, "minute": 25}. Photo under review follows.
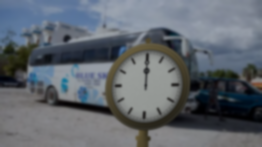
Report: {"hour": 12, "minute": 0}
